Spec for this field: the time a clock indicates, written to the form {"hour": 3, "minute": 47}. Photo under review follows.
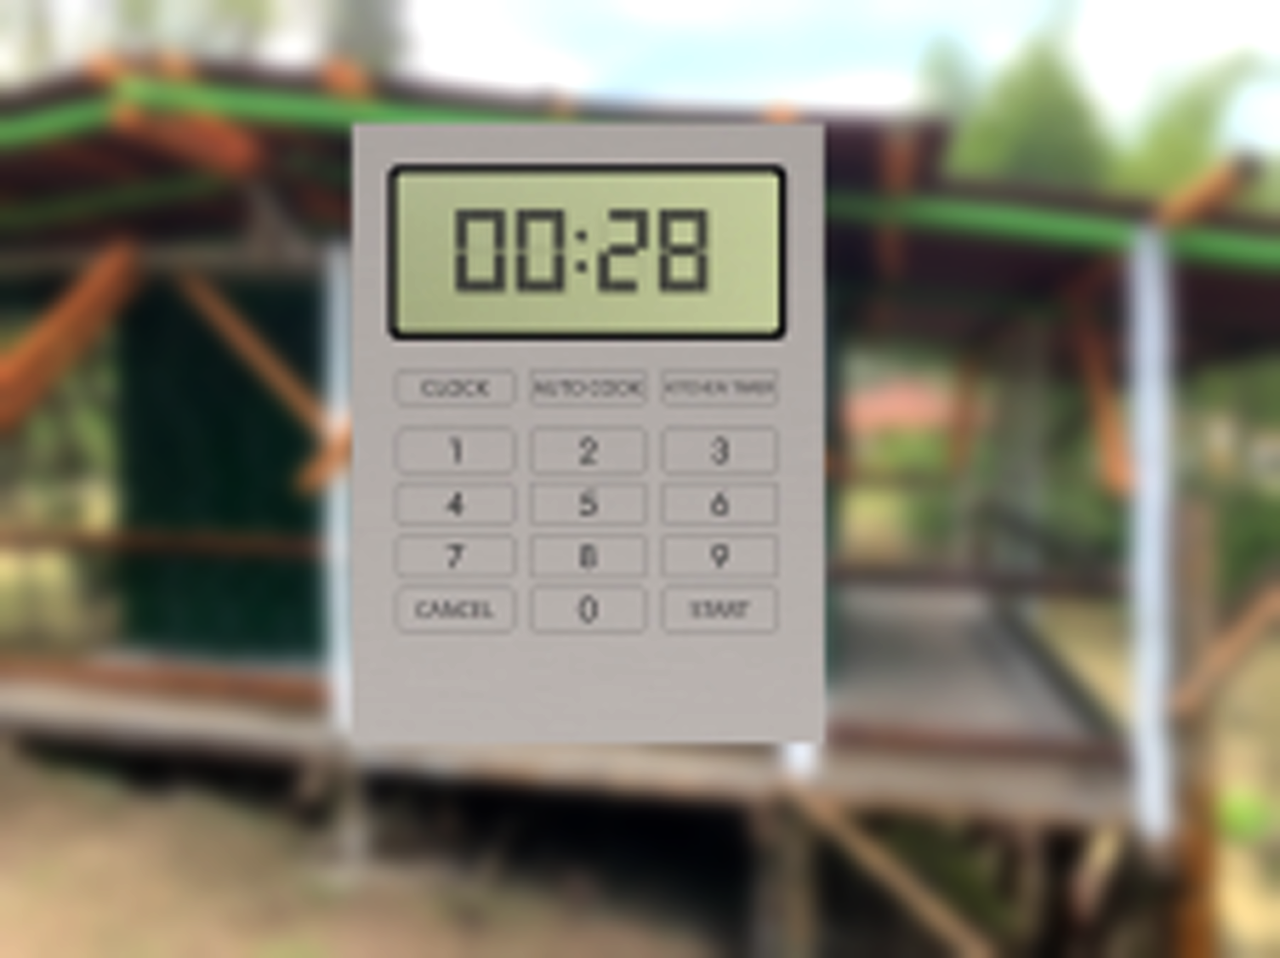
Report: {"hour": 0, "minute": 28}
